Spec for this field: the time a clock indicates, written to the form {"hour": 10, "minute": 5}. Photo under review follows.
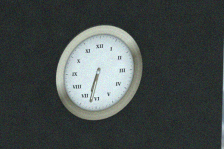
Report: {"hour": 6, "minute": 32}
